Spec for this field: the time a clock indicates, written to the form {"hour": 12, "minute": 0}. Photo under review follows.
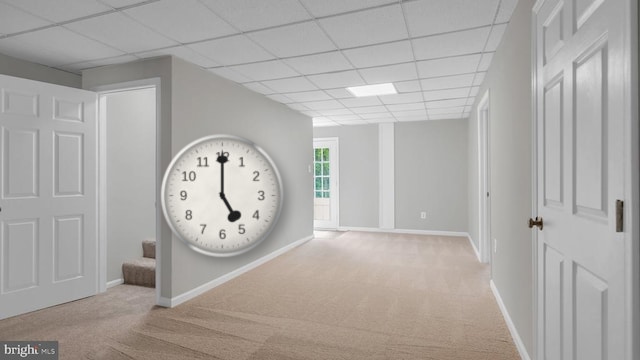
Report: {"hour": 5, "minute": 0}
